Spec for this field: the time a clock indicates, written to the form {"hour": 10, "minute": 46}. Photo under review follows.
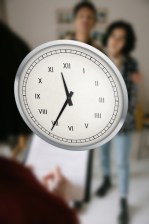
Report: {"hour": 11, "minute": 35}
